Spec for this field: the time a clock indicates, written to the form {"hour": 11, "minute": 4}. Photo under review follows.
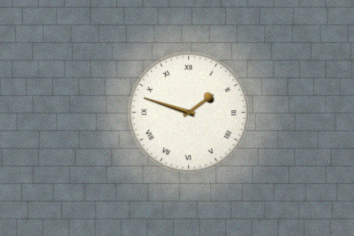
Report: {"hour": 1, "minute": 48}
